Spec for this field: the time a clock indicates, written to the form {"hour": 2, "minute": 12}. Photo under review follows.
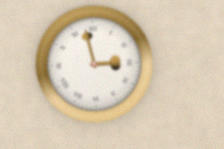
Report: {"hour": 2, "minute": 58}
